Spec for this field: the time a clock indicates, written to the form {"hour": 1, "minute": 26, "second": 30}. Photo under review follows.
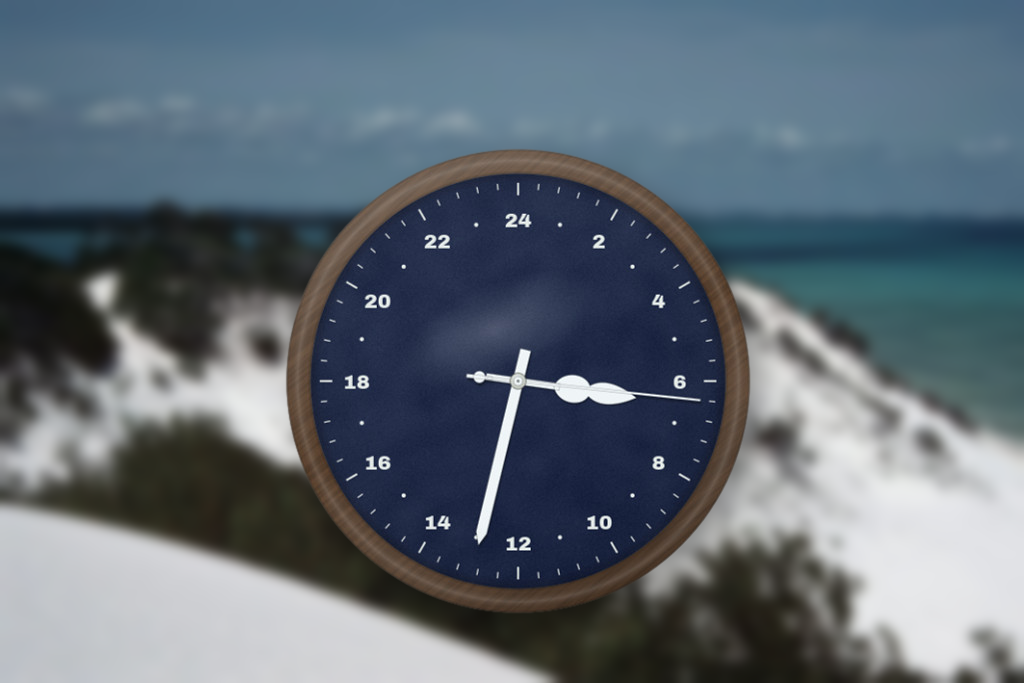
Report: {"hour": 6, "minute": 32, "second": 16}
